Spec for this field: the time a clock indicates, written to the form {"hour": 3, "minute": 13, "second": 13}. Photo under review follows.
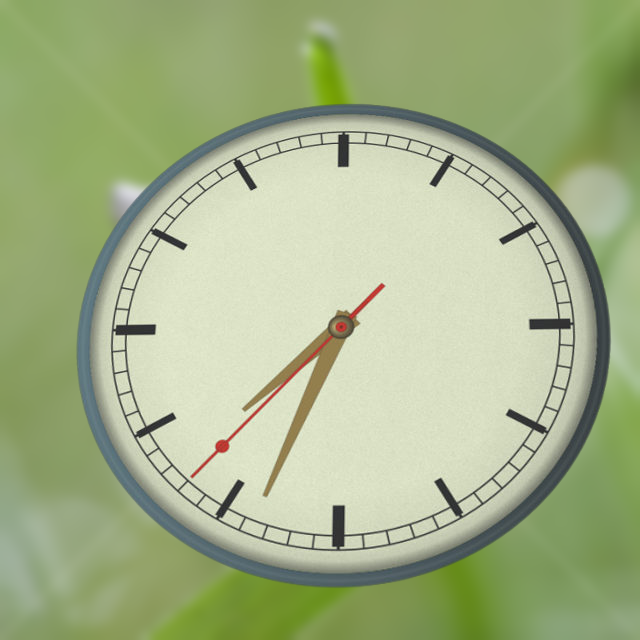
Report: {"hour": 7, "minute": 33, "second": 37}
